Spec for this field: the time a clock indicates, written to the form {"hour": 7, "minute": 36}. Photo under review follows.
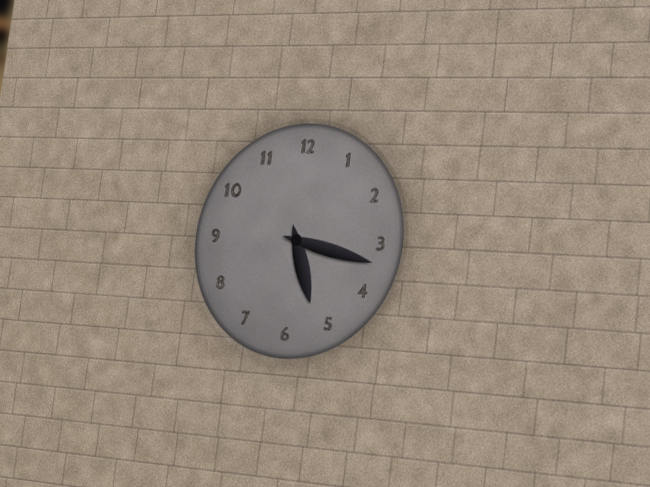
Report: {"hour": 5, "minute": 17}
